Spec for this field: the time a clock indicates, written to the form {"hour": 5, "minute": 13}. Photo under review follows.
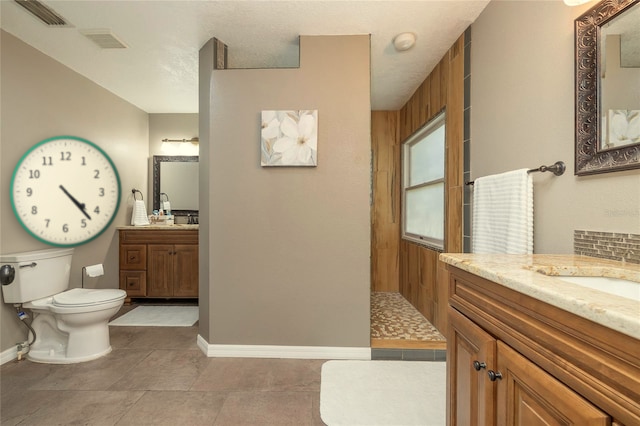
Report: {"hour": 4, "minute": 23}
